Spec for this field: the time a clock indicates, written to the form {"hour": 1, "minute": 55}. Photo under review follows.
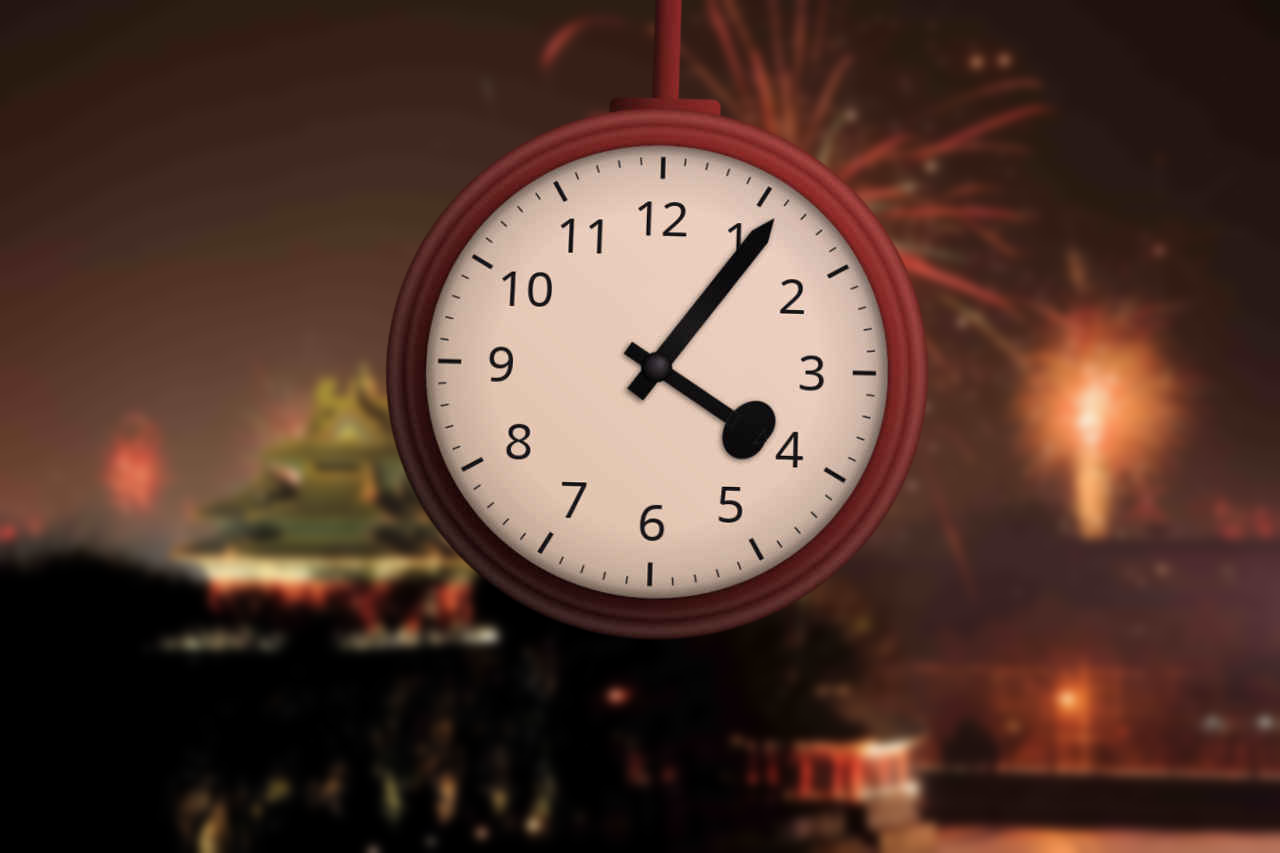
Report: {"hour": 4, "minute": 6}
